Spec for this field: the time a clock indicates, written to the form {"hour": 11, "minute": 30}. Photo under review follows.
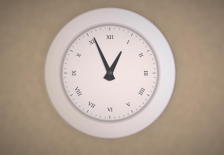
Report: {"hour": 12, "minute": 56}
